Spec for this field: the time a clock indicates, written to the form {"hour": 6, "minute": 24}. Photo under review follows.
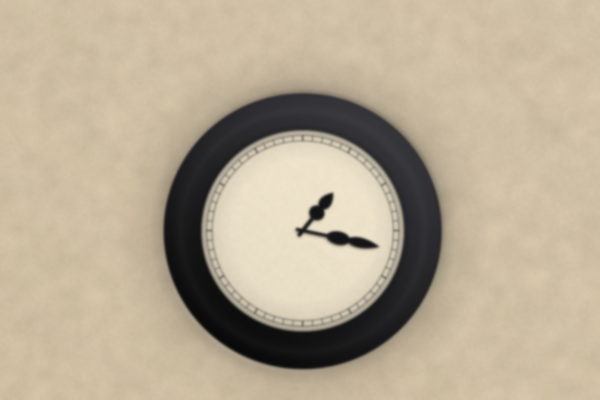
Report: {"hour": 1, "minute": 17}
